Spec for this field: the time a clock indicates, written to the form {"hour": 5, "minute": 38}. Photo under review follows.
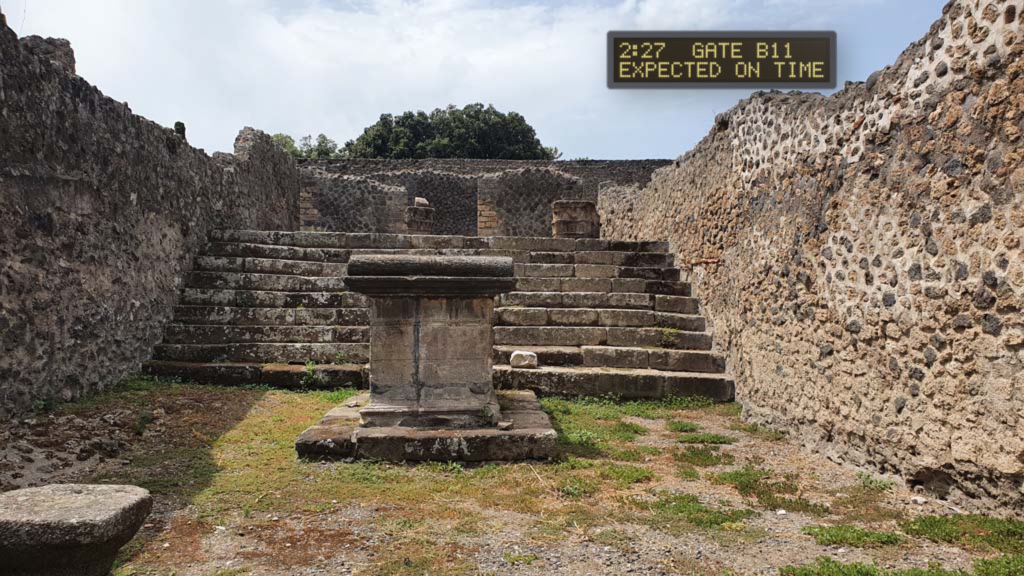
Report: {"hour": 2, "minute": 27}
